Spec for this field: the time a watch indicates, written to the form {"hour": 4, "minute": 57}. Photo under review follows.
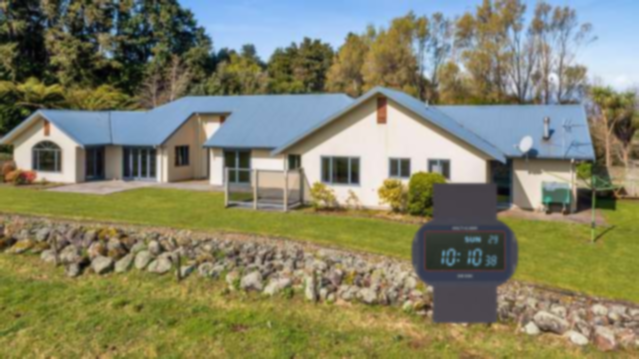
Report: {"hour": 10, "minute": 10}
